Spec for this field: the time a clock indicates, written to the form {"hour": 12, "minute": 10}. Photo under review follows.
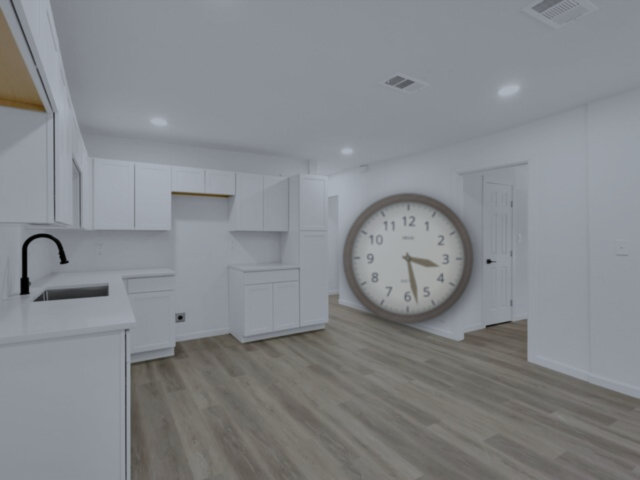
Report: {"hour": 3, "minute": 28}
